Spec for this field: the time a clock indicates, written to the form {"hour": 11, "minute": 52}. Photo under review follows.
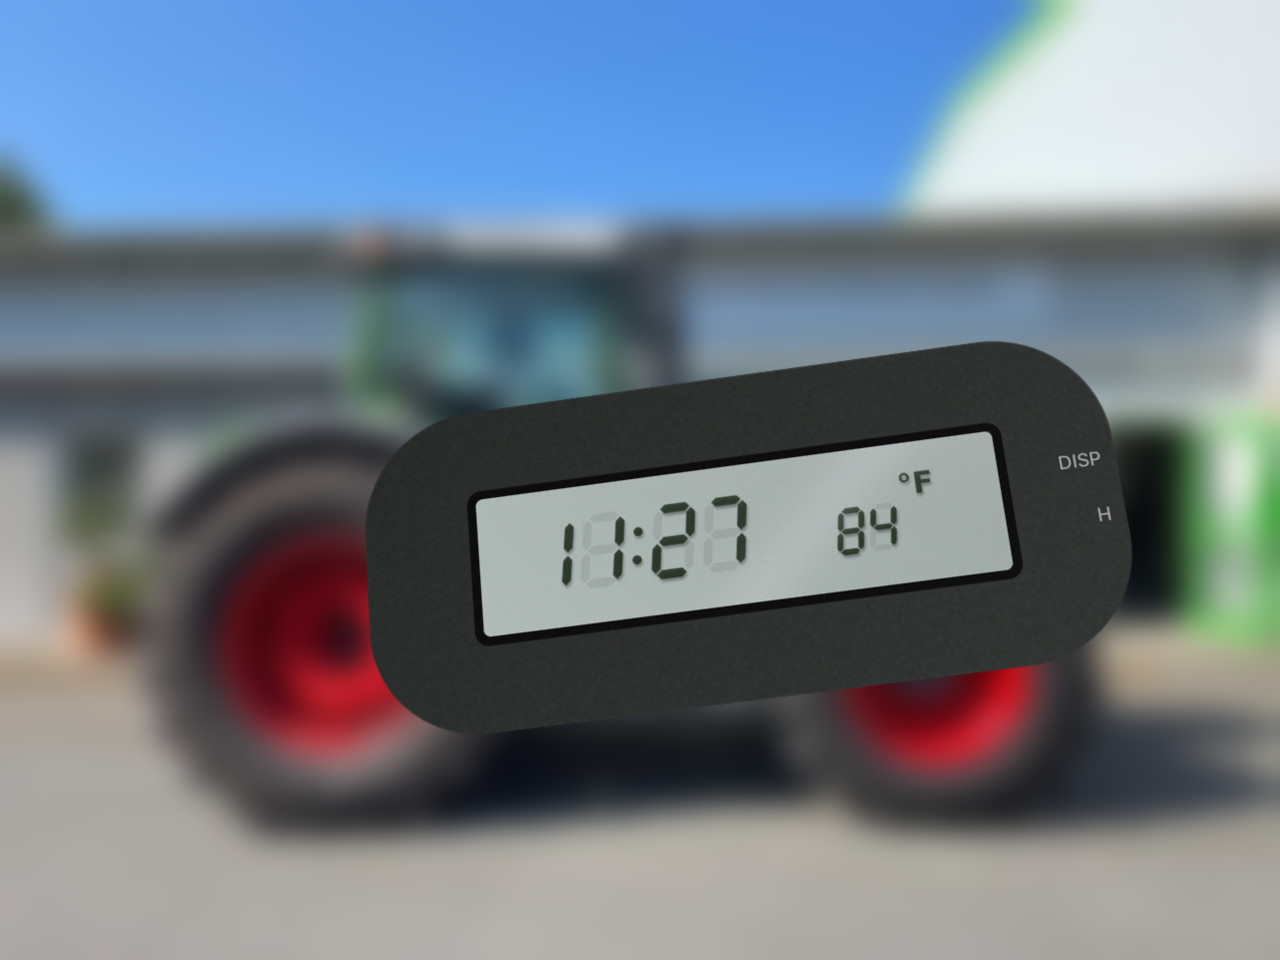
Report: {"hour": 11, "minute": 27}
